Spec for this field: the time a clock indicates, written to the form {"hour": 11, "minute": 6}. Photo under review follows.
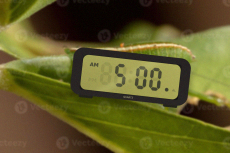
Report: {"hour": 5, "minute": 0}
